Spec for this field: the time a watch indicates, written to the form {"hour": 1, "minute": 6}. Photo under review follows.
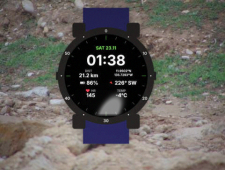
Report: {"hour": 1, "minute": 38}
